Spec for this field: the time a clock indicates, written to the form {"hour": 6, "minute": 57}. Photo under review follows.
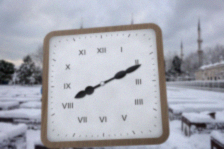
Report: {"hour": 8, "minute": 11}
